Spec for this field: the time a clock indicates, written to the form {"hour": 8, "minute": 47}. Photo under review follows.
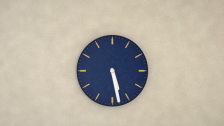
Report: {"hour": 5, "minute": 28}
